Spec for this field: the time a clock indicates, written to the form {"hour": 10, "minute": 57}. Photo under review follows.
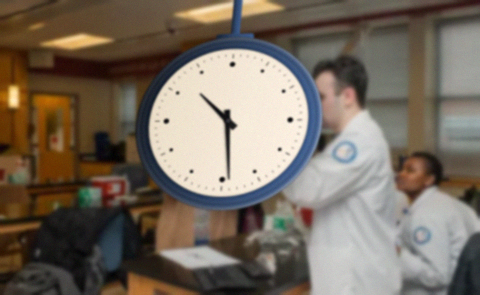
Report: {"hour": 10, "minute": 29}
